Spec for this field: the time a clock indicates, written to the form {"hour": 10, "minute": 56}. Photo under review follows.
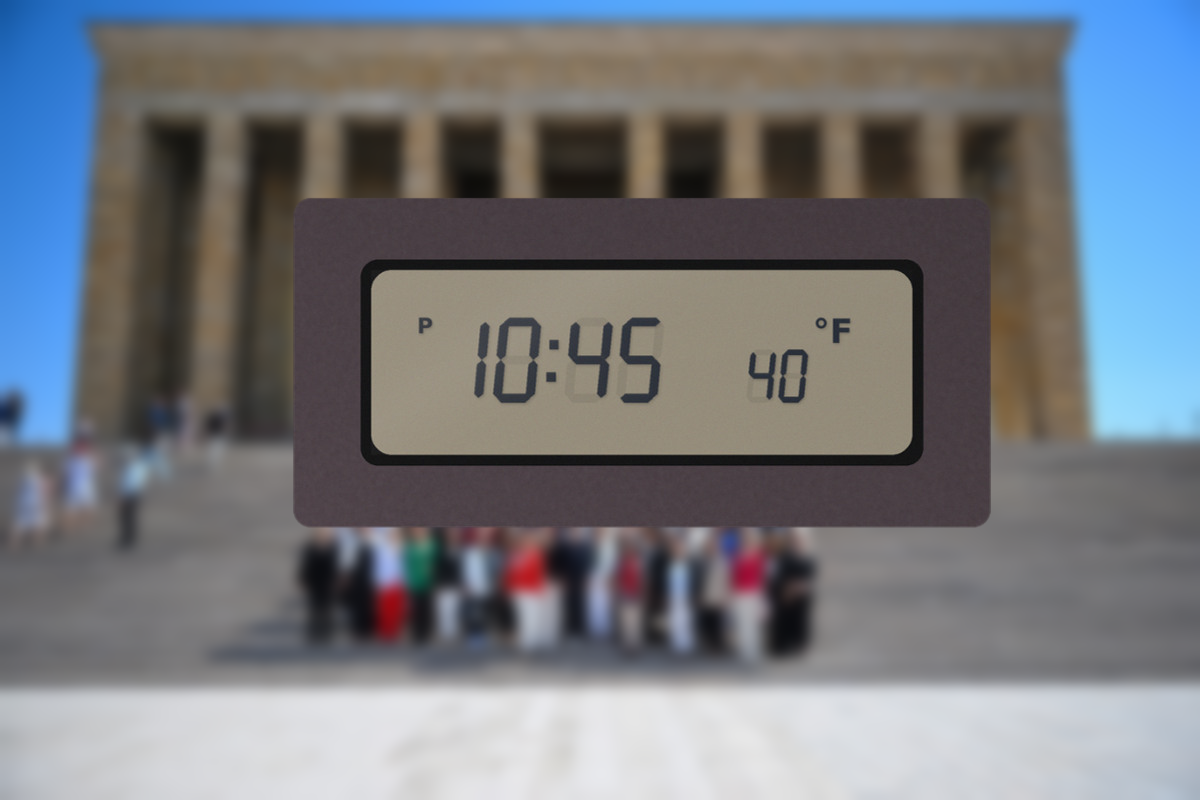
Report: {"hour": 10, "minute": 45}
